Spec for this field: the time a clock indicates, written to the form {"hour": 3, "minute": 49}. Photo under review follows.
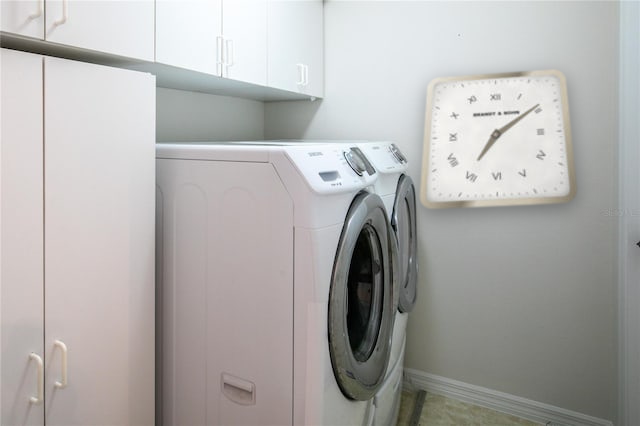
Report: {"hour": 7, "minute": 9}
